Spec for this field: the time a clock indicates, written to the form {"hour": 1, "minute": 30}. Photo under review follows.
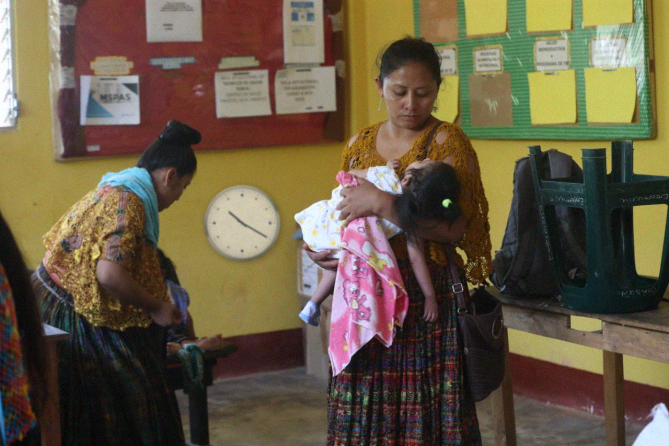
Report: {"hour": 10, "minute": 20}
